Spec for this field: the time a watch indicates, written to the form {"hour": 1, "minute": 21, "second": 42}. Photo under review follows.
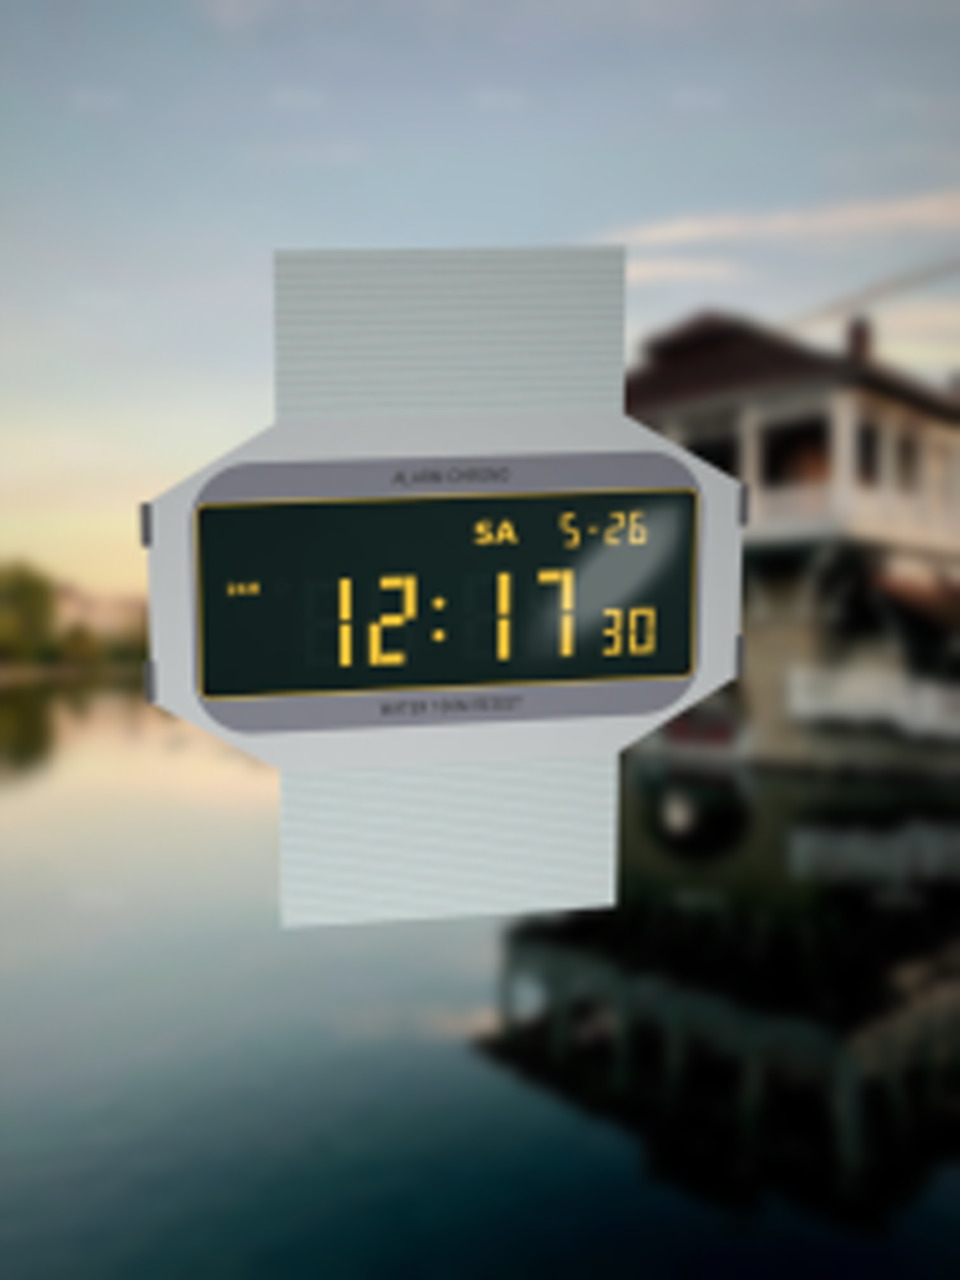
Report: {"hour": 12, "minute": 17, "second": 30}
